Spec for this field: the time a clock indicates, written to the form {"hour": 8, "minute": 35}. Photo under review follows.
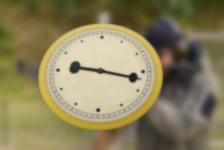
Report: {"hour": 9, "minute": 17}
